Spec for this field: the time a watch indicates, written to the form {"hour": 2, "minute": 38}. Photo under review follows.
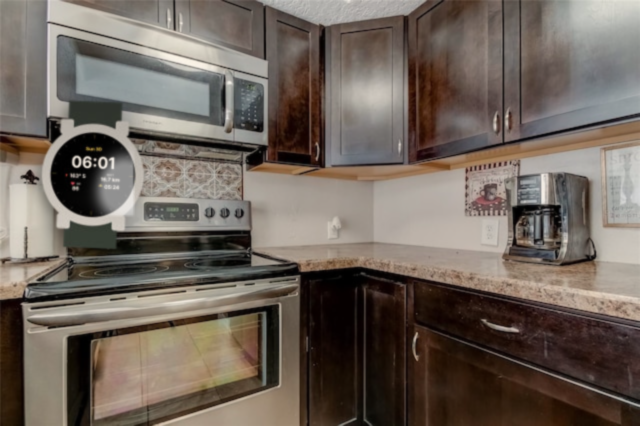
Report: {"hour": 6, "minute": 1}
